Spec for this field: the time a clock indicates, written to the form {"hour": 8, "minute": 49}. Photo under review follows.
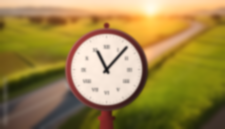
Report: {"hour": 11, "minute": 7}
